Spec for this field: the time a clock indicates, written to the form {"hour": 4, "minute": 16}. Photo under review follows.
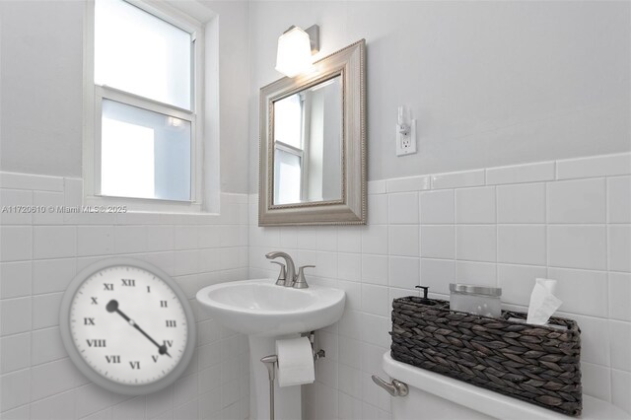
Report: {"hour": 10, "minute": 22}
